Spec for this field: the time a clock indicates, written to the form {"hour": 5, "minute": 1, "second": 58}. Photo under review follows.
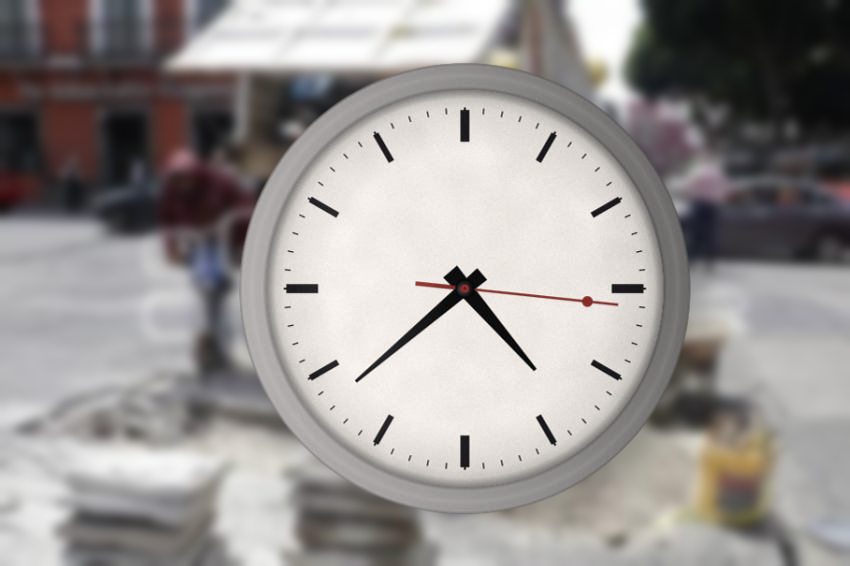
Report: {"hour": 4, "minute": 38, "second": 16}
